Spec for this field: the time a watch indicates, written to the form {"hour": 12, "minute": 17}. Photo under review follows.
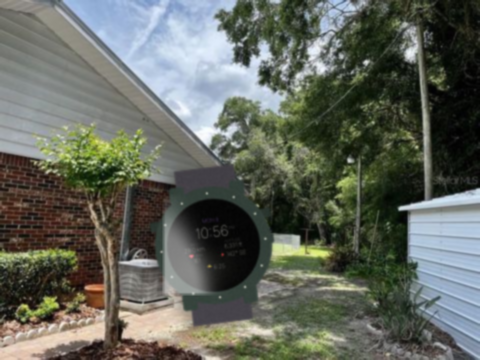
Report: {"hour": 10, "minute": 56}
